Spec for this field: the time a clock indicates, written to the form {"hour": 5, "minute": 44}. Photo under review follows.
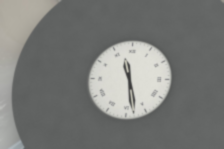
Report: {"hour": 11, "minute": 28}
